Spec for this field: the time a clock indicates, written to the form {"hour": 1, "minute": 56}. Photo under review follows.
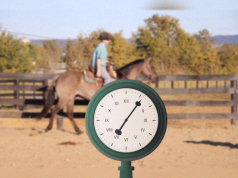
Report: {"hour": 7, "minute": 6}
